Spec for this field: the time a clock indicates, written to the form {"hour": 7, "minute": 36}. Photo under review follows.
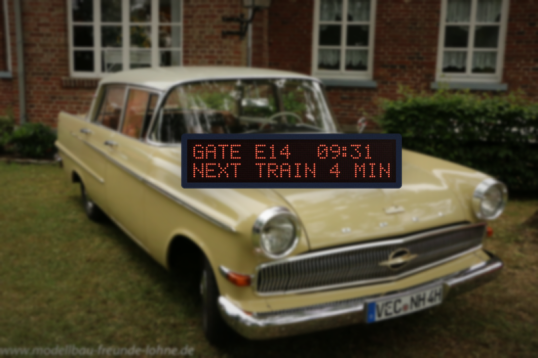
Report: {"hour": 9, "minute": 31}
